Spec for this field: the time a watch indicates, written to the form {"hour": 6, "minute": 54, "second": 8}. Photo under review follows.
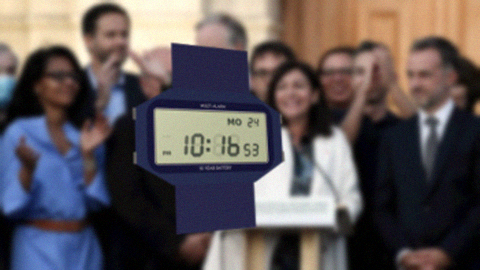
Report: {"hour": 10, "minute": 16, "second": 53}
